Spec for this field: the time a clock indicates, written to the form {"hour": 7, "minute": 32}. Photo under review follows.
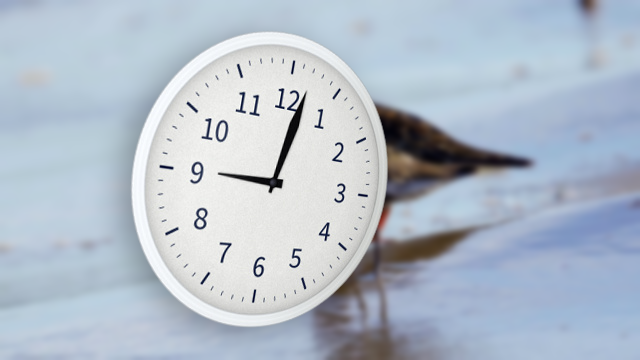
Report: {"hour": 9, "minute": 2}
